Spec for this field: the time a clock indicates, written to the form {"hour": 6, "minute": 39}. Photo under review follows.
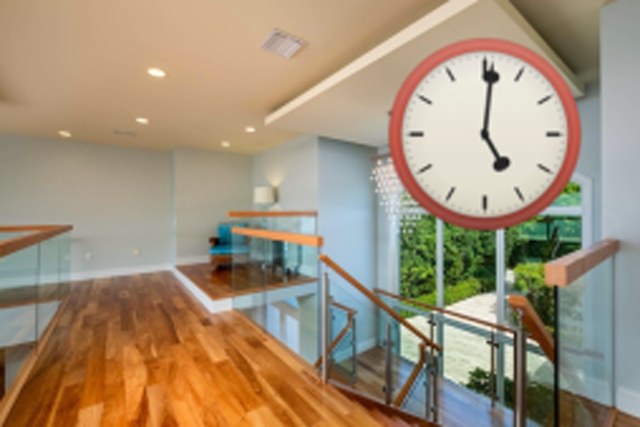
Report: {"hour": 5, "minute": 1}
